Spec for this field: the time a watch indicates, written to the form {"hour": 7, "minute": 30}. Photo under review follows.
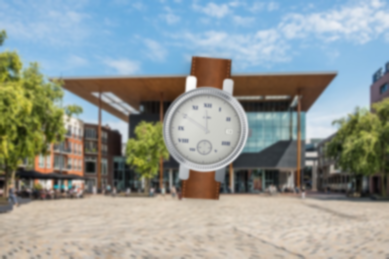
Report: {"hour": 11, "minute": 50}
